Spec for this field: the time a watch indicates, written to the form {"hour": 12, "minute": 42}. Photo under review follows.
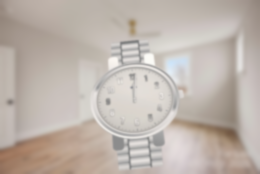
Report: {"hour": 12, "minute": 1}
